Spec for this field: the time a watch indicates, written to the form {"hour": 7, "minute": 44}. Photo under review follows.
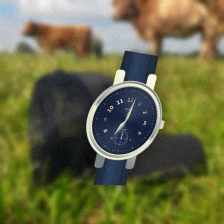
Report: {"hour": 7, "minute": 2}
